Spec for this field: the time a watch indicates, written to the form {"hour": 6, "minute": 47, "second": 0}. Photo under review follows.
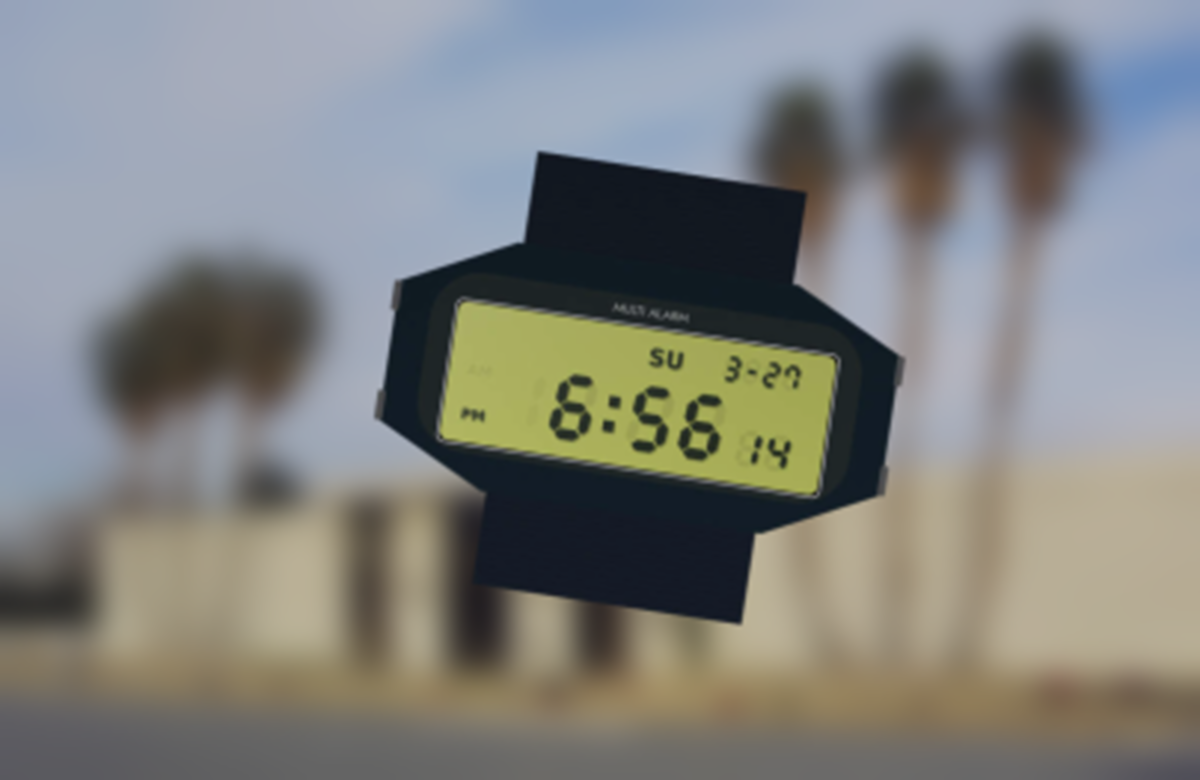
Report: {"hour": 6, "minute": 56, "second": 14}
